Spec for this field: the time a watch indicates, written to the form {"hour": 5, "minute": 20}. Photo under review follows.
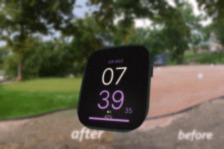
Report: {"hour": 7, "minute": 39}
